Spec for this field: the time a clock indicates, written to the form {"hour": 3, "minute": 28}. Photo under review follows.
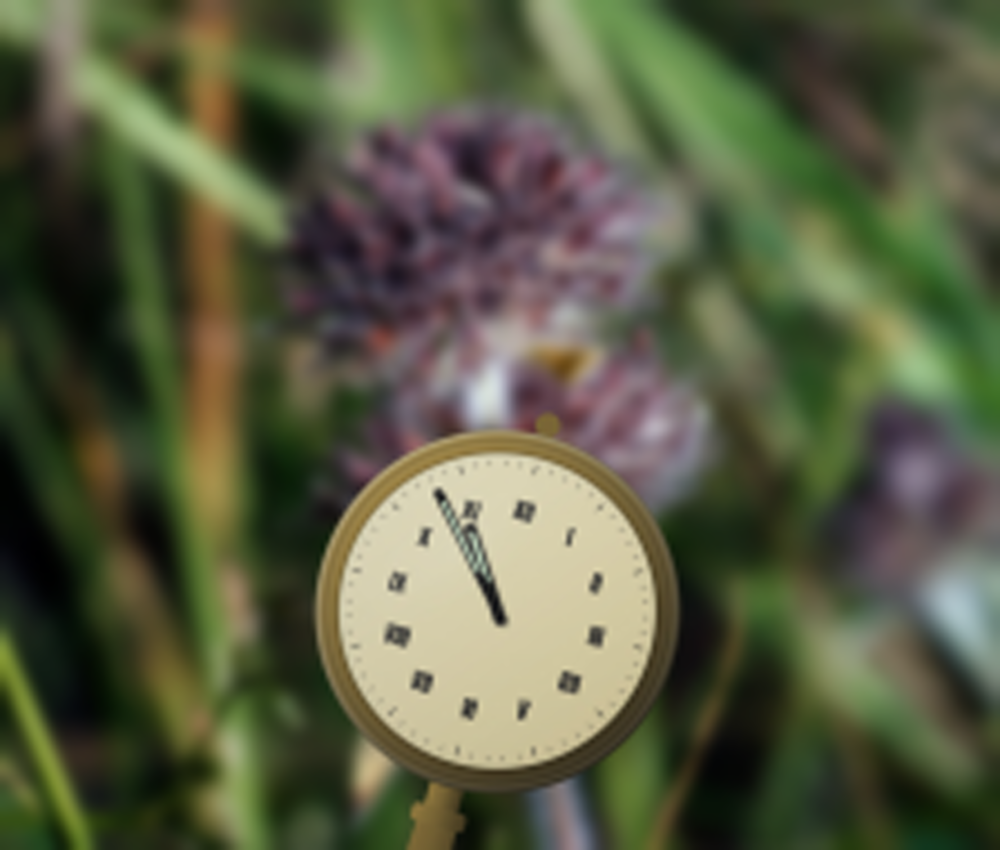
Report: {"hour": 10, "minute": 53}
